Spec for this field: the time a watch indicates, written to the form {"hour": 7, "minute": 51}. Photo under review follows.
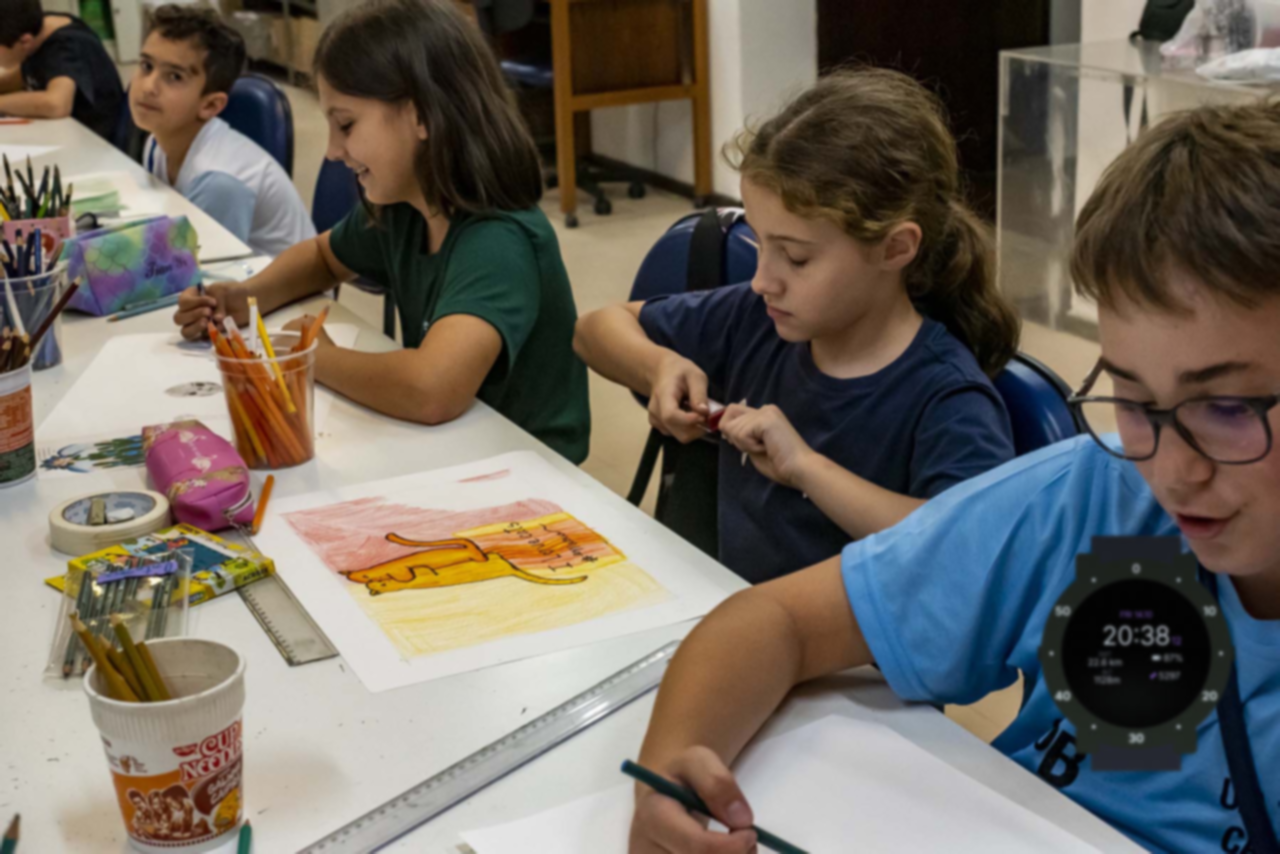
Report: {"hour": 20, "minute": 38}
